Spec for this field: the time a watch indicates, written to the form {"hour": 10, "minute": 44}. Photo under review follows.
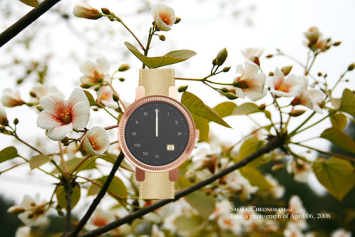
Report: {"hour": 12, "minute": 0}
